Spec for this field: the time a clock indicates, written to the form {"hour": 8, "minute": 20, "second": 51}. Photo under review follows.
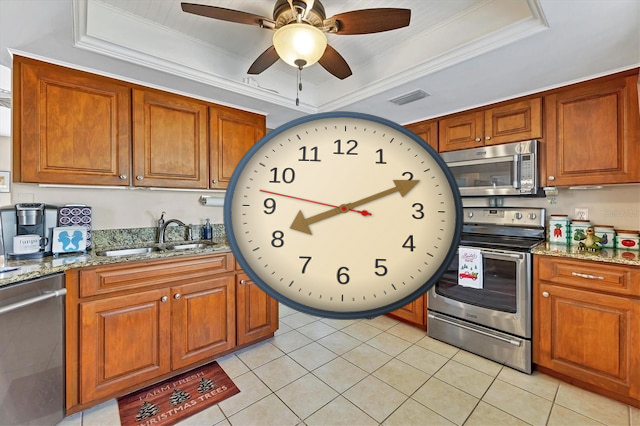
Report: {"hour": 8, "minute": 10, "second": 47}
